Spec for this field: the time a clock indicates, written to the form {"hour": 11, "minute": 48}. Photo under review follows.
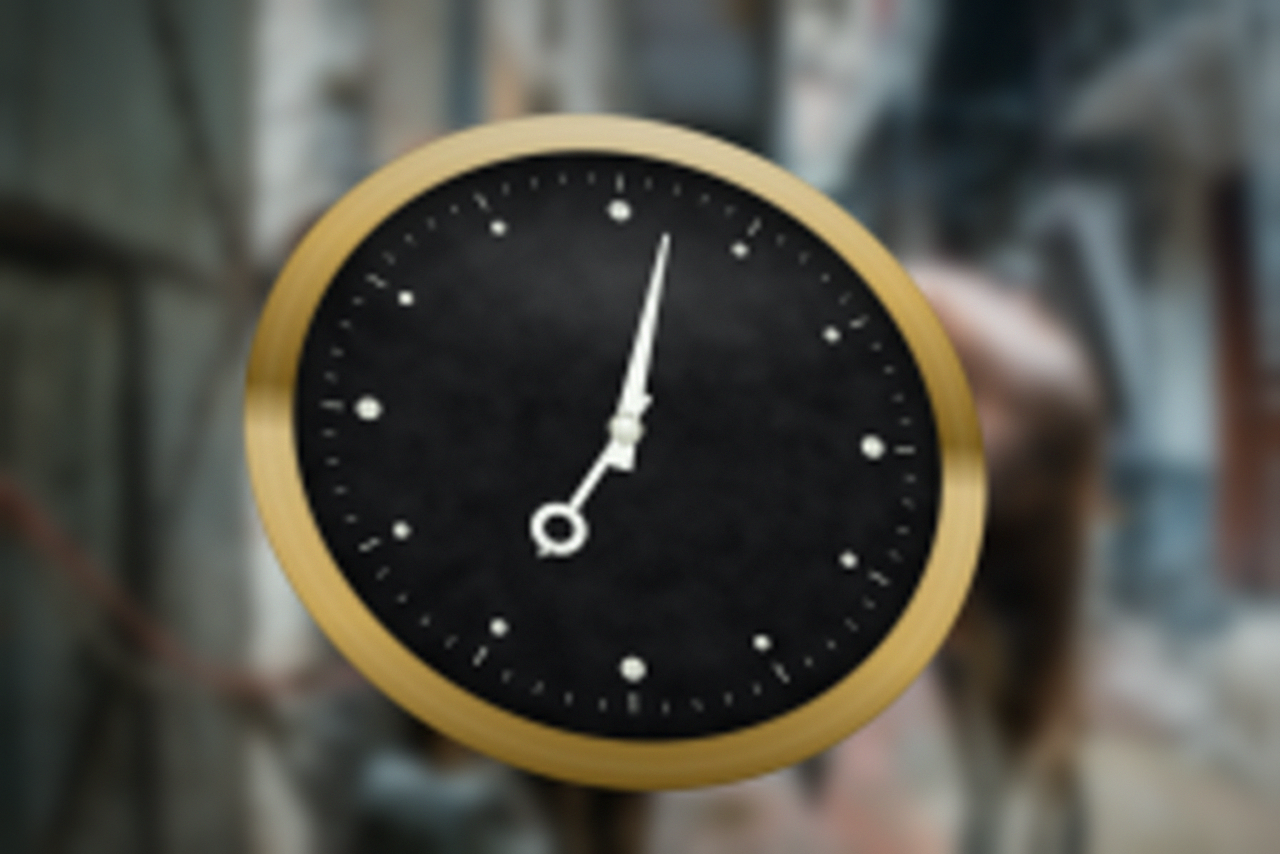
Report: {"hour": 7, "minute": 2}
